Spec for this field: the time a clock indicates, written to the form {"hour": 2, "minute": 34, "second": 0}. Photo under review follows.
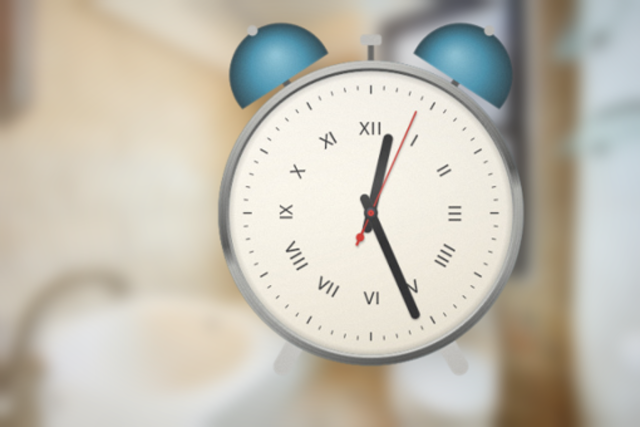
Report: {"hour": 12, "minute": 26, "second": 4}
